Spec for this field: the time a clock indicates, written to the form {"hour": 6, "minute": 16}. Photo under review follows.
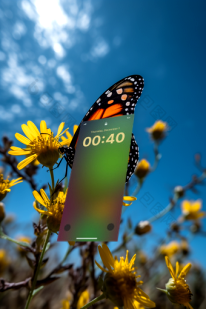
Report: {"hour": 0, "minute": 40}
